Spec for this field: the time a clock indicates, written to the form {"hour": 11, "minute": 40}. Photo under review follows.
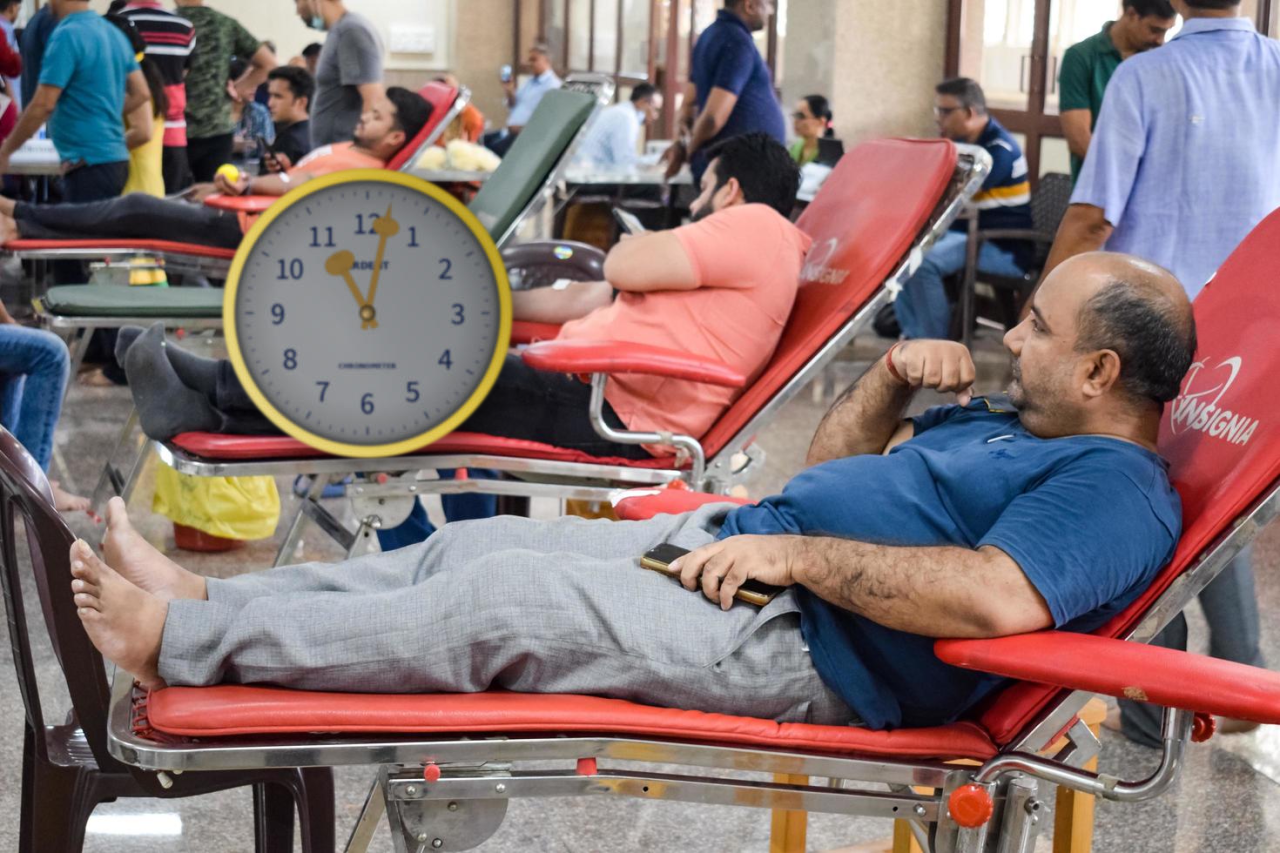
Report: {"hour": 11, "minute": 2}
